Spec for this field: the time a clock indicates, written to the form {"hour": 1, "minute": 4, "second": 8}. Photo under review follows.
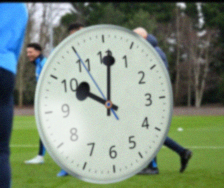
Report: {"hour": 10, "minute": 0, "second": 55}
